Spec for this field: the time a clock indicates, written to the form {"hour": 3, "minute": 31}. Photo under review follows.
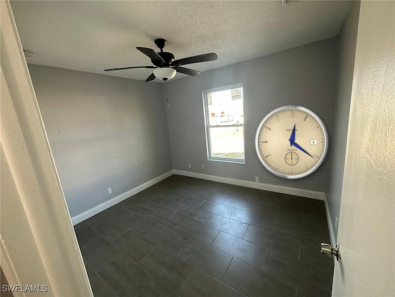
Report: {"hour": 12, "minute": 21}
